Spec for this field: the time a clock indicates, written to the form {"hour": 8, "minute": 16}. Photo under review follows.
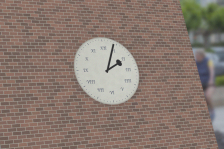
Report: {"hour": 2, "minute": 4}
